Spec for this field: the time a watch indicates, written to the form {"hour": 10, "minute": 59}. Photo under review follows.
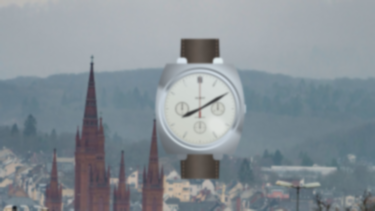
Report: {"hour": 8, "minute": 10}
